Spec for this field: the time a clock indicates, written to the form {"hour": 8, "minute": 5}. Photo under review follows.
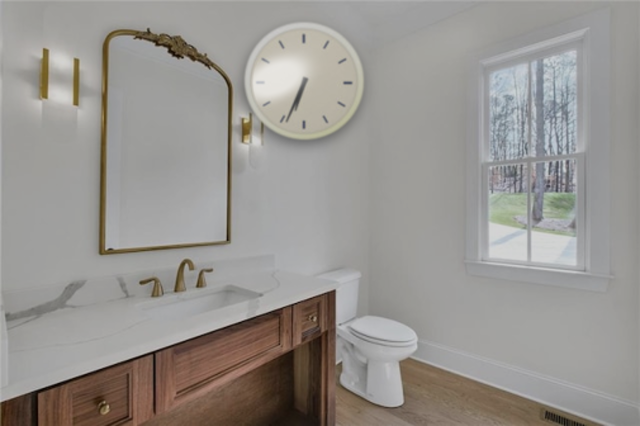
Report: {"hour": 6, "minute": 34}
